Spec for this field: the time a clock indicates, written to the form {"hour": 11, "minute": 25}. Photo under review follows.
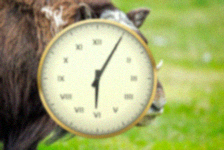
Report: {"hour": 6, "minute": 5}
